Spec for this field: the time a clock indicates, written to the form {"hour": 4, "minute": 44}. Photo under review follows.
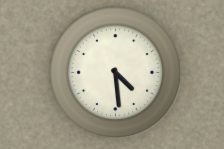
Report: {"hour": 4, "minute": 29}
